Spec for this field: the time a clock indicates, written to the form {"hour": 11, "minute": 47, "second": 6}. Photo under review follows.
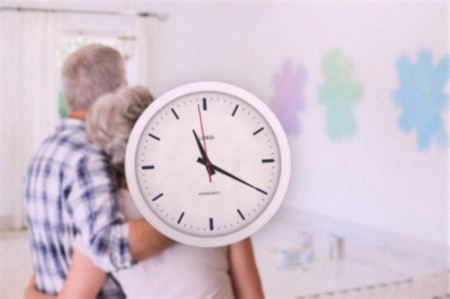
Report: {"hour": 11, "minute": 19, "second": 59}
